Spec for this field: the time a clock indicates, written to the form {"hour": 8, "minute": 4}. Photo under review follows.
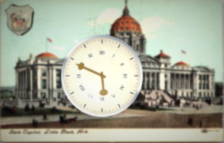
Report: {"hour": 5, "minute": 49}
